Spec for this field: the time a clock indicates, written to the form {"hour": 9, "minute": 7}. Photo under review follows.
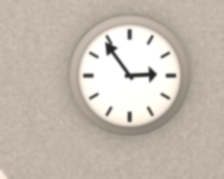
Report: {"hour": 2, "minute": 54}
